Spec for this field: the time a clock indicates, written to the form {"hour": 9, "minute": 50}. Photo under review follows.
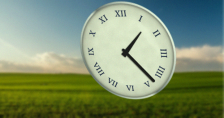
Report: {"hour": 1, "minute": 23}
